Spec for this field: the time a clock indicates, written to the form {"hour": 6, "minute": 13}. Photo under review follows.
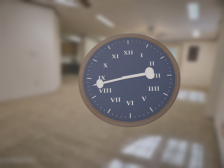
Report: {"hour": 2, "minute": 43}
